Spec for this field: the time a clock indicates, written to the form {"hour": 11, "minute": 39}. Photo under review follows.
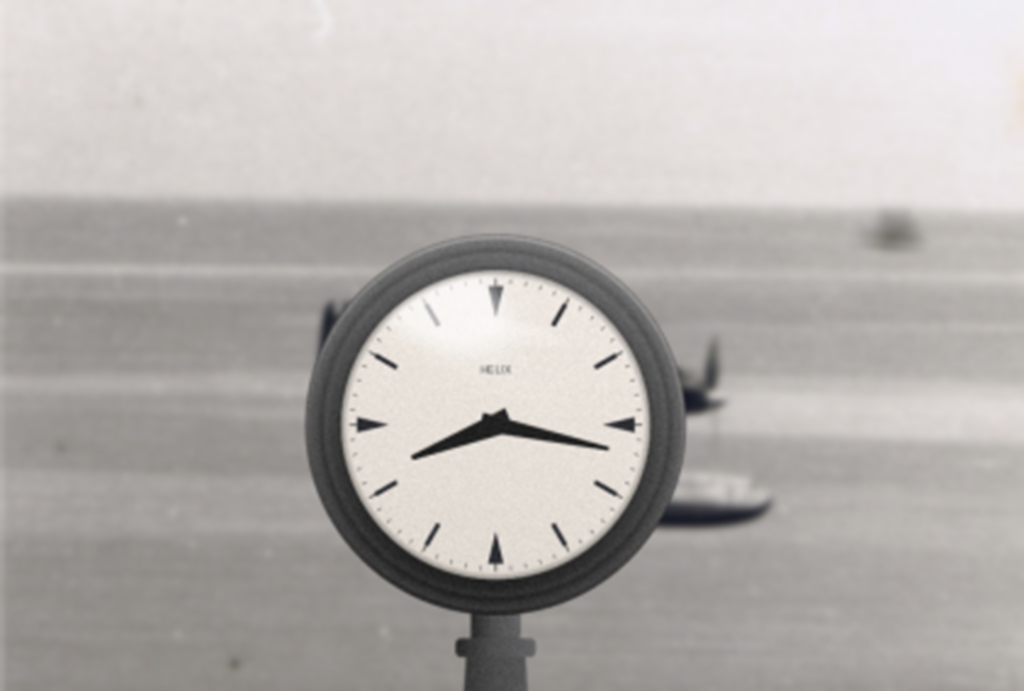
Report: {"hour": 8, "minute": 17}
